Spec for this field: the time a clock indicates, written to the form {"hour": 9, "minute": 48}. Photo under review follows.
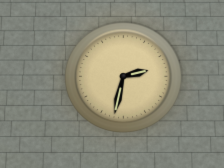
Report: {"hour": 2, "minute": 32}
